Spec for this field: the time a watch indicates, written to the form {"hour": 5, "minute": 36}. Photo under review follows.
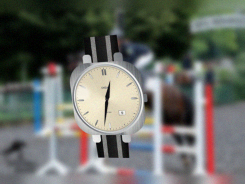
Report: {"hour": 12, "minute": 32}
